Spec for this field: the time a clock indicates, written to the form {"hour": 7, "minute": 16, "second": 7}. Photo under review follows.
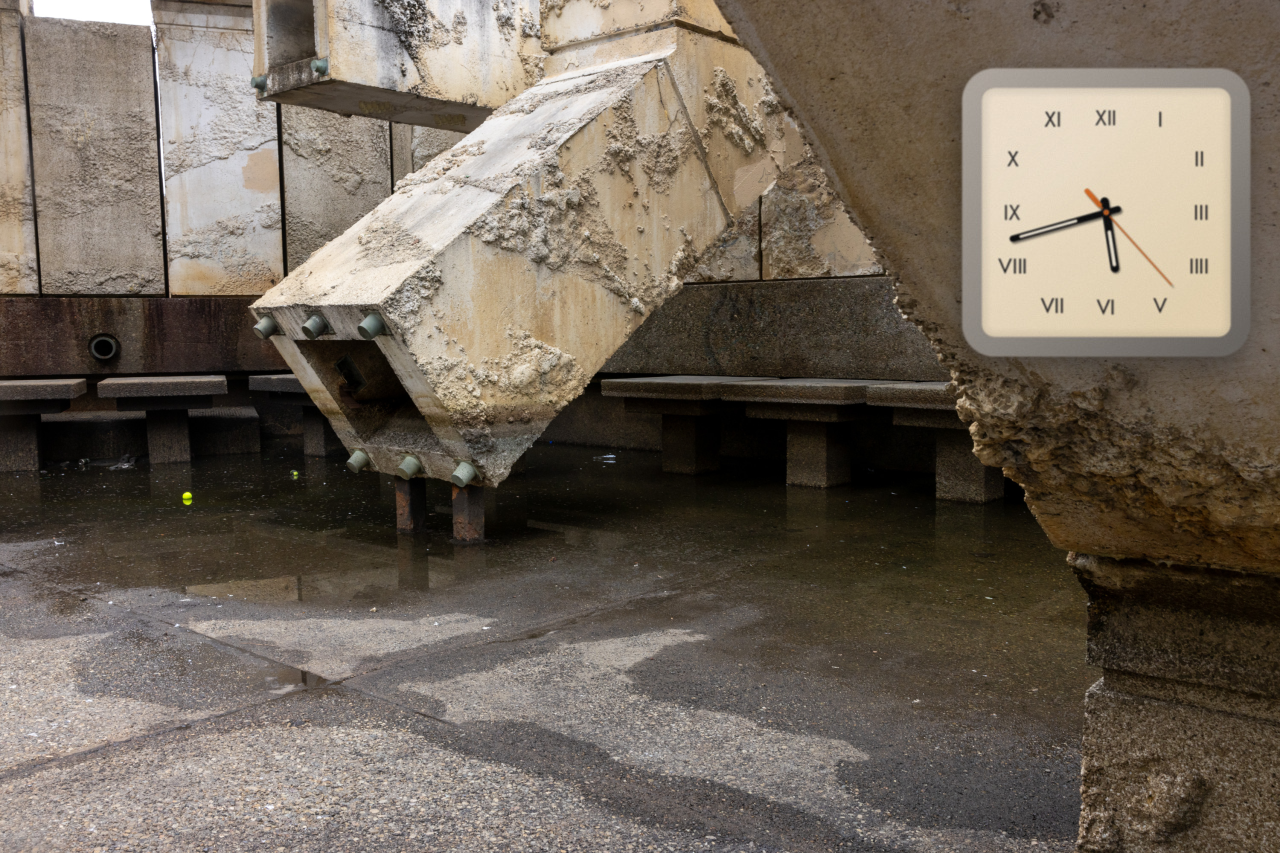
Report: {"hour": 5, "minute": 42, "second": 23}
